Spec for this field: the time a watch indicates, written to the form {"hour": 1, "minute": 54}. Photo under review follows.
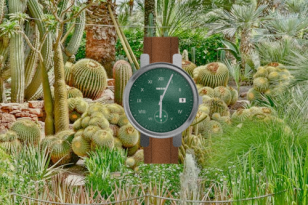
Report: {"hour": 6, "minute": 4}
